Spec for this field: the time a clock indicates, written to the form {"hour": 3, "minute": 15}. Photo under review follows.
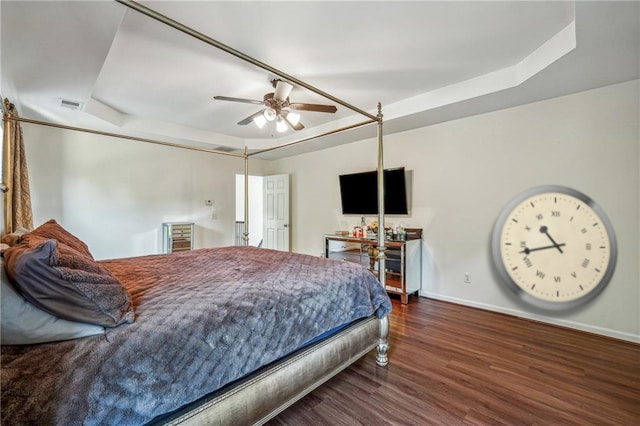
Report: {"hour": 10, "minute": 43}
